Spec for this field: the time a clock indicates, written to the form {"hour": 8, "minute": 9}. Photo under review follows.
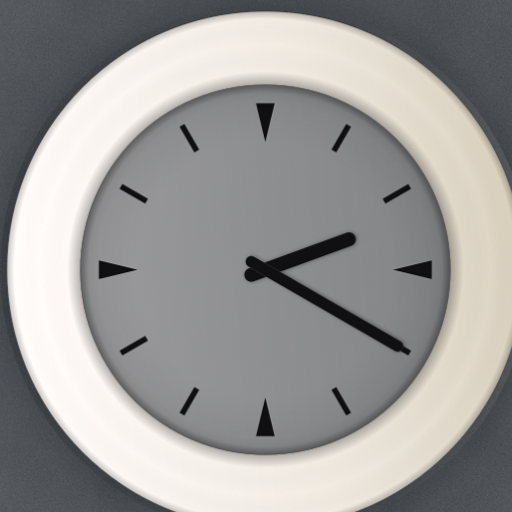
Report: {"hour": 2, "minute": 20}
